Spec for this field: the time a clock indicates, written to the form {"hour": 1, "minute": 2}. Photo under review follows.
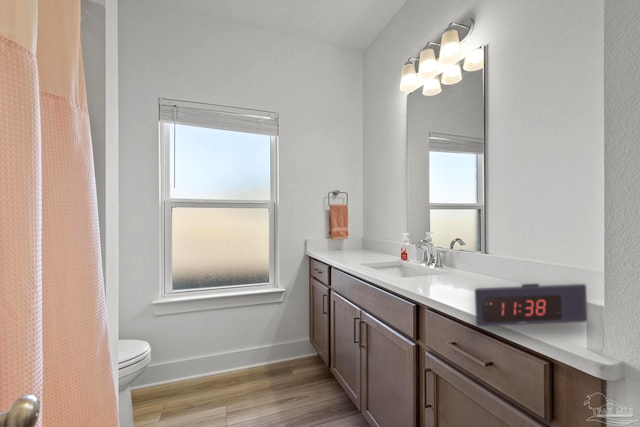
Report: {"hour": 11, "minute": 38}
